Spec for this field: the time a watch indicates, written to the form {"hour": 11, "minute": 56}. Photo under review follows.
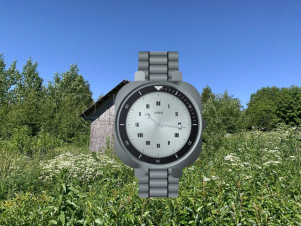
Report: {"hour": 10, "minute": 16}
